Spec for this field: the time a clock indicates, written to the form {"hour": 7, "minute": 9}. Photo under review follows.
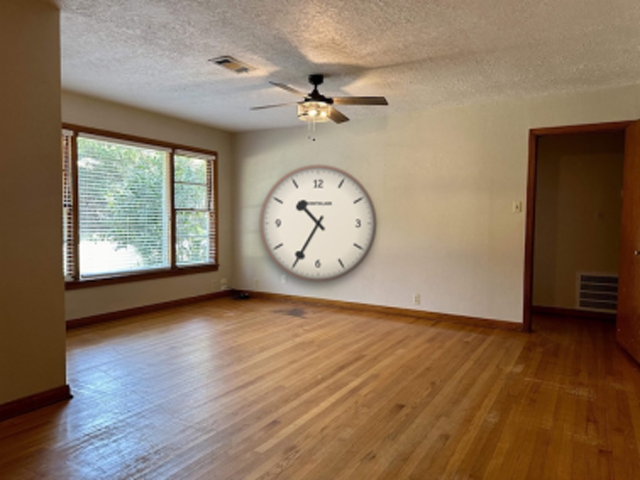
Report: {"hour": 10, "minute": 35}
